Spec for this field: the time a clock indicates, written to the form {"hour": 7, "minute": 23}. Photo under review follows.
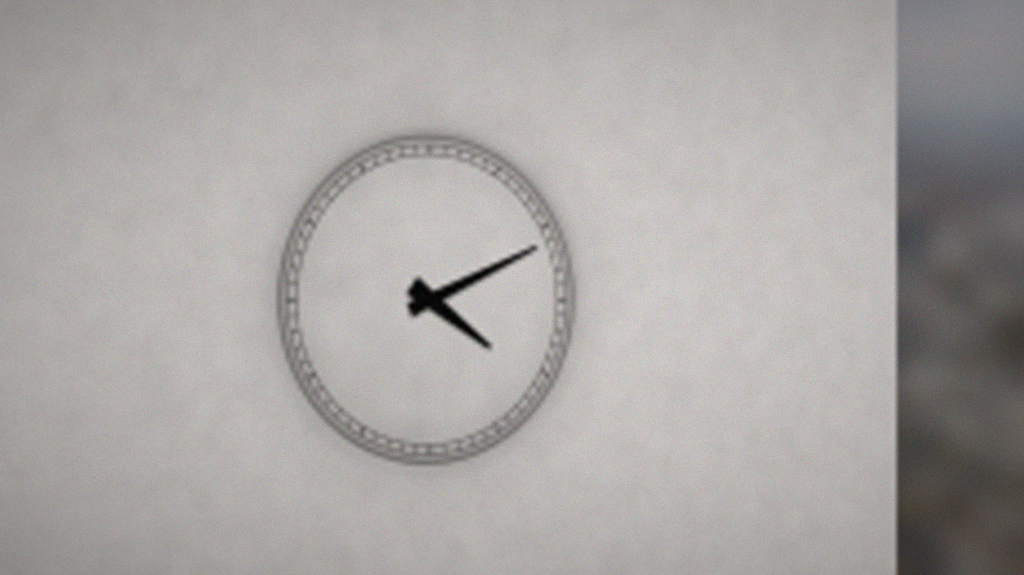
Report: {"hour": 4, "minute": 11}
